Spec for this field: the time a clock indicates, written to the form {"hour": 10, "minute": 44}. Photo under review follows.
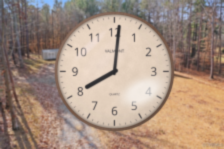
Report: {"hour": 8, "minute": 1}
